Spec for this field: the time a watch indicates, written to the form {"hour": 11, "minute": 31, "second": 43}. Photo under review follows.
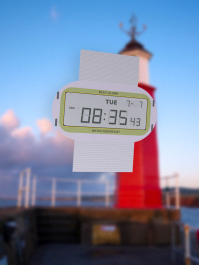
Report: {"hour": 8, "minute": 35, "second": 43}
